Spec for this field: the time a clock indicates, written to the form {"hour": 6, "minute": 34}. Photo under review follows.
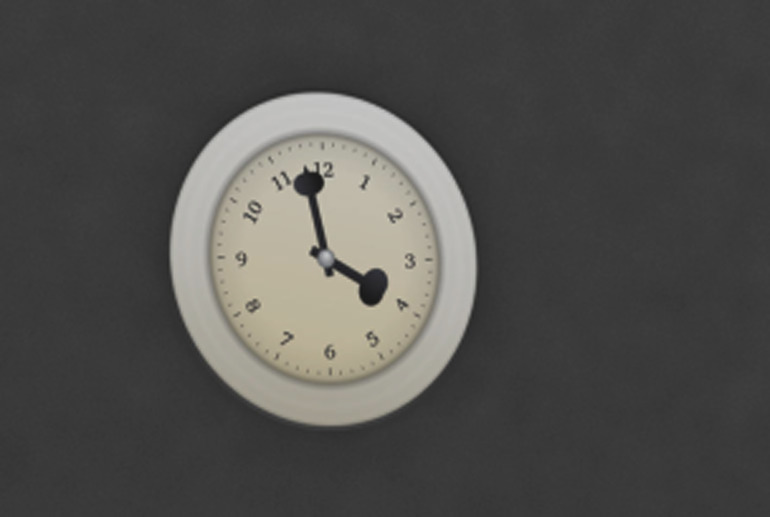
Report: {"hour": 3, "minute": 58}
